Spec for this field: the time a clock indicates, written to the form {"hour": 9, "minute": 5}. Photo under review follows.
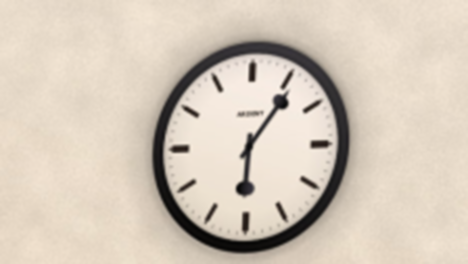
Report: {"hour": 6, "minute": 6}
